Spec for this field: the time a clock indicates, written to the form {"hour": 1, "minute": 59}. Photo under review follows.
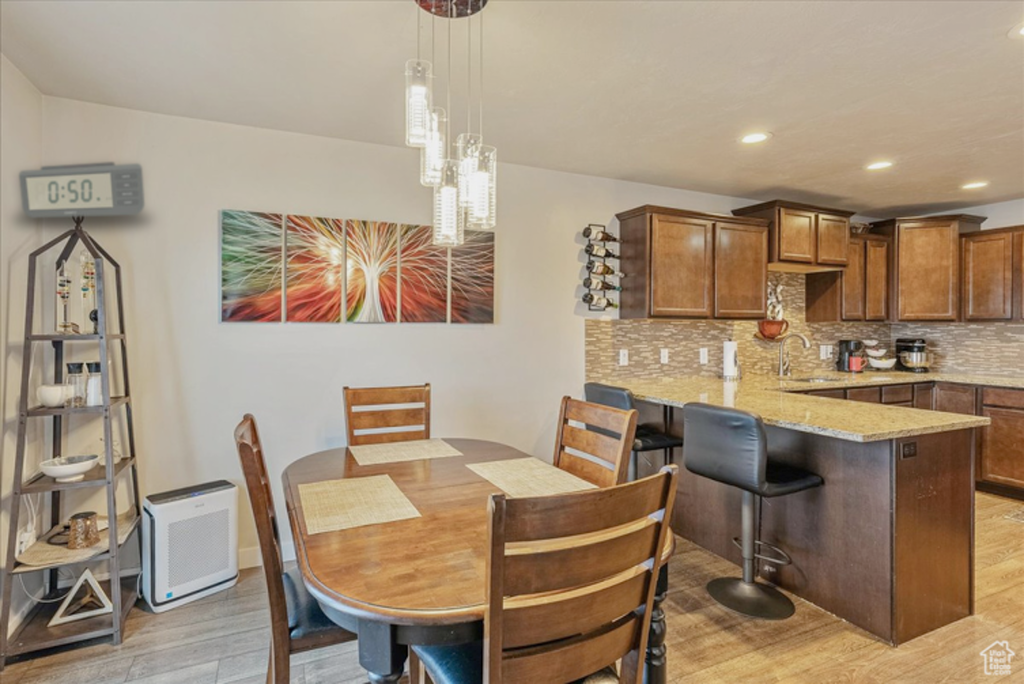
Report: {"hour": 0, "minute": 50}
